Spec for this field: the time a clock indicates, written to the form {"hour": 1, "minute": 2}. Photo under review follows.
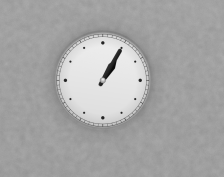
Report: {"hour": 1, "minute": 5}
